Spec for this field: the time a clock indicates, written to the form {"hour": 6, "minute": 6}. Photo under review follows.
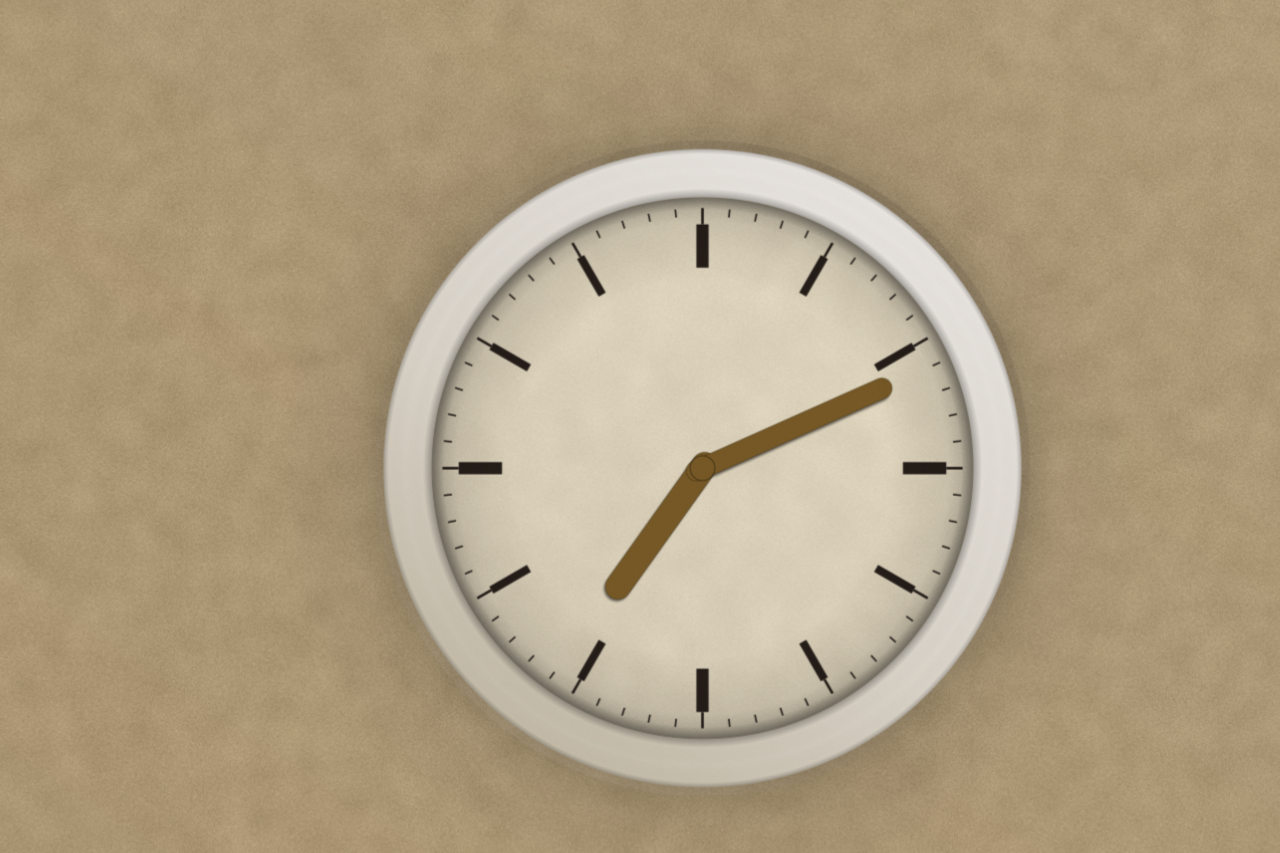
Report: {"hour": 7, "minute": 11}
